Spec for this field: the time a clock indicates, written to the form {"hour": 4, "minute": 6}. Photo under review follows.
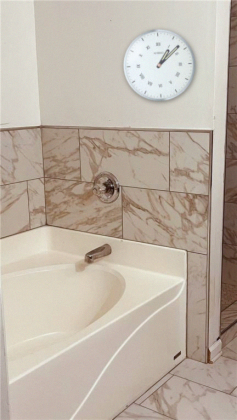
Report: {"hour": 1, "minute": 8}
